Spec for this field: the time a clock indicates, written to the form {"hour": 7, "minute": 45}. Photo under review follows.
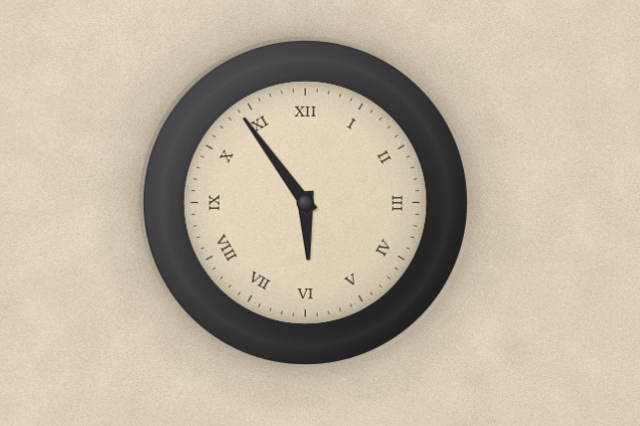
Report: {"hour": 5, "minute": 54}
